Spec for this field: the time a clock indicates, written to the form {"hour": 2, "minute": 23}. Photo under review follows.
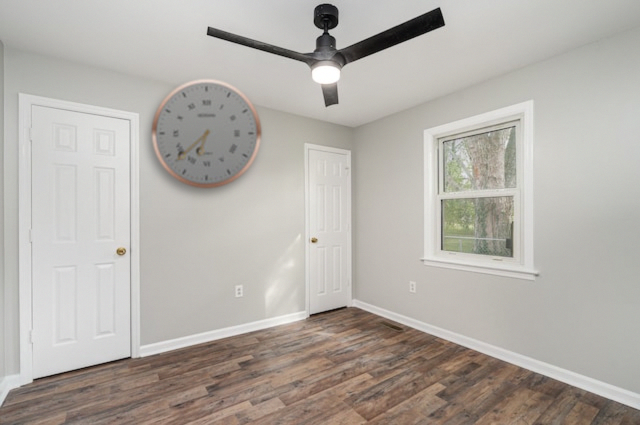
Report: {"hour": 6, "minute": 38}
